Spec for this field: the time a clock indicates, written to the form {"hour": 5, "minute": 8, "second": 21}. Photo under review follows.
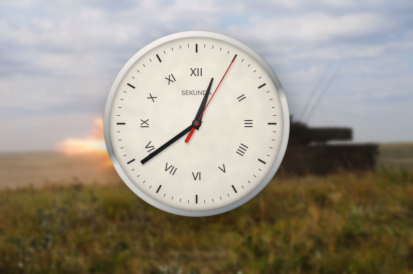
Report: {"hour": 12, "minute": 39, "second": 5}
